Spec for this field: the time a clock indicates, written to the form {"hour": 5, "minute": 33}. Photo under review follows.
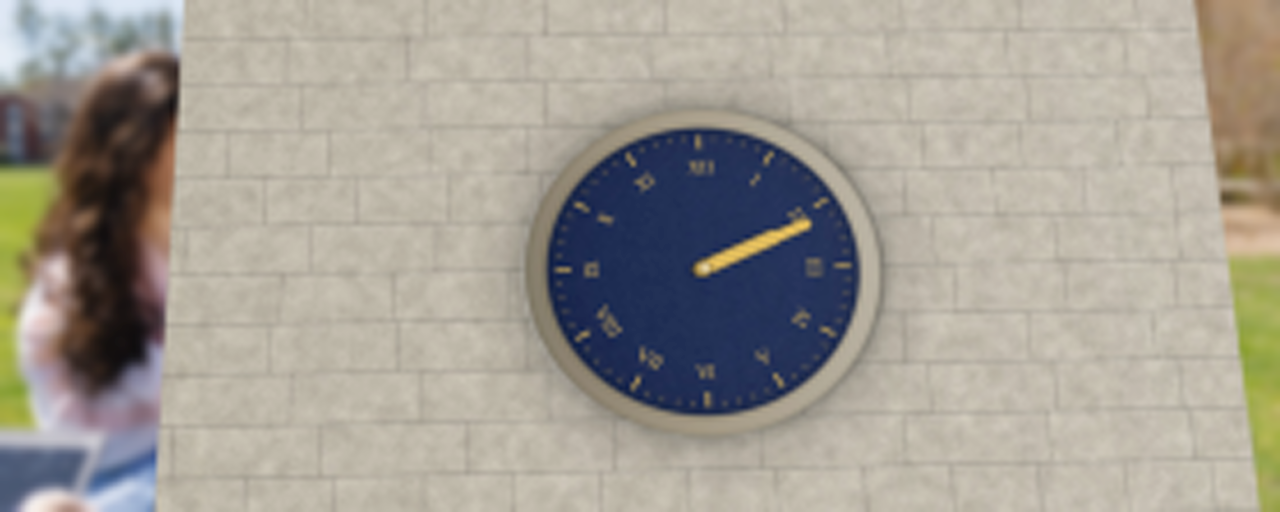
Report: {"hour": 2, "minute": 11}
